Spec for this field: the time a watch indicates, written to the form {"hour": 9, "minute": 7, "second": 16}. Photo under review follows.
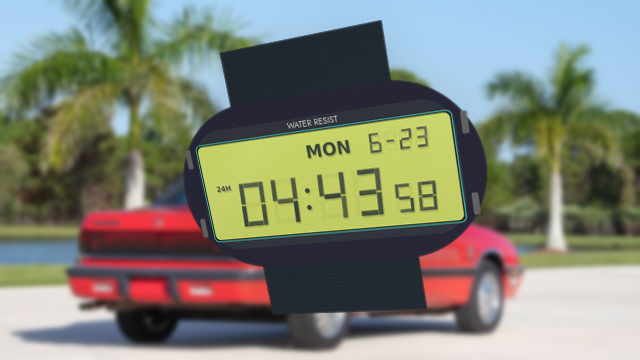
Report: {"hour": 4, "minute": 43, "second": 58}
